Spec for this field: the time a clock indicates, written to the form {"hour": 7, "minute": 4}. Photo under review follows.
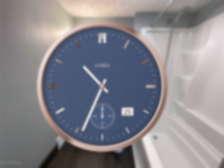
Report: {"hour": 10, "minute": 34}
